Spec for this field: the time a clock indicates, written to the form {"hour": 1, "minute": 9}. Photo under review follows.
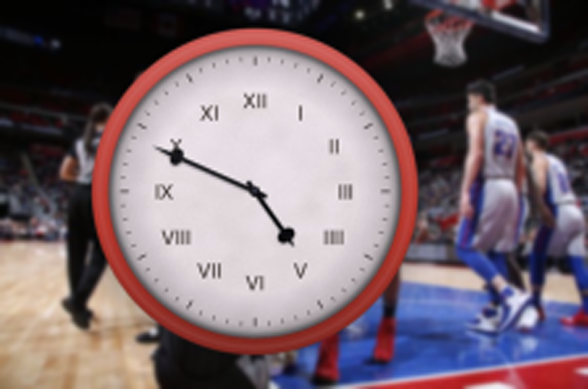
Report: {"hour": 4, "minute": 49}
